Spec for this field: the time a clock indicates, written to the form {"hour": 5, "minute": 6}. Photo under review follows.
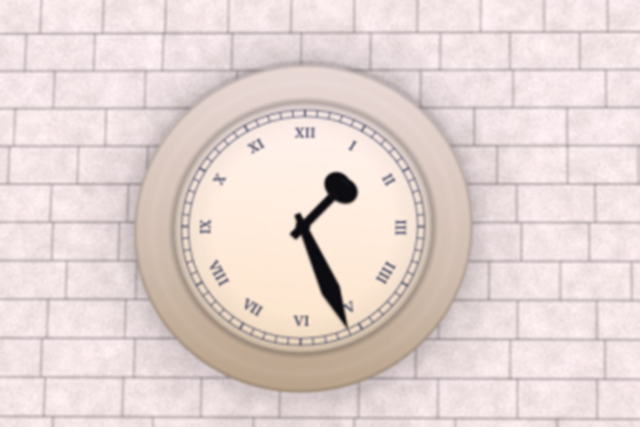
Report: {"hour": 1, "minute": 26}
